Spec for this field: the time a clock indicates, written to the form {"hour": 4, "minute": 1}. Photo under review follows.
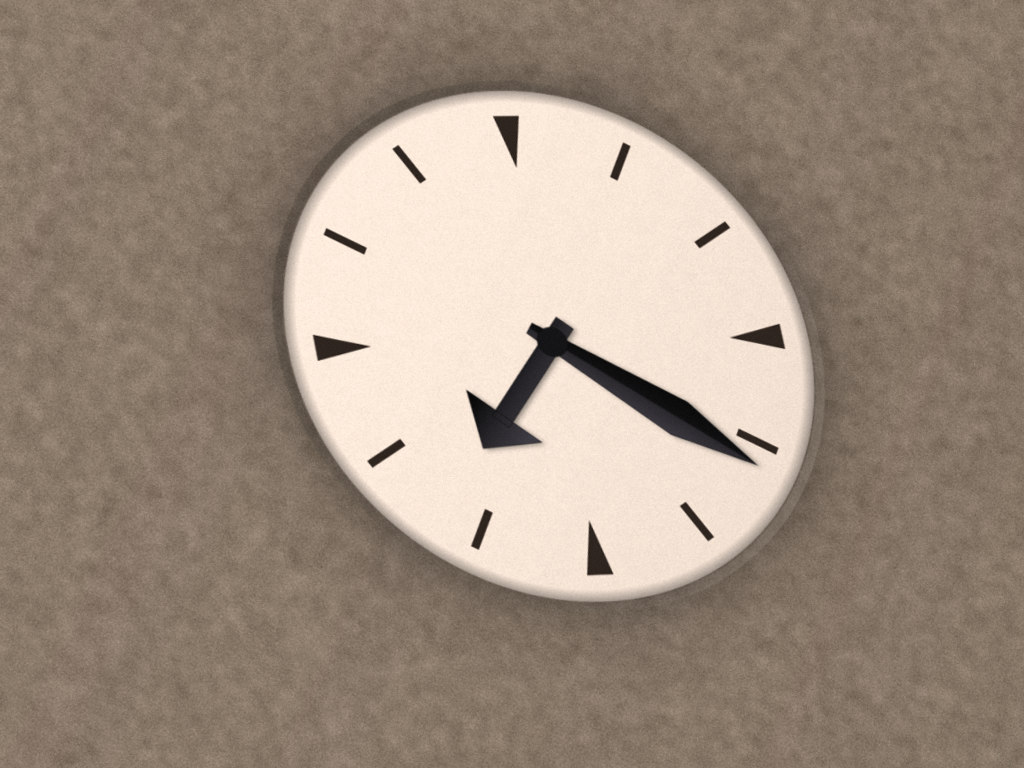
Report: {"hour": 7, "minute": 21}
